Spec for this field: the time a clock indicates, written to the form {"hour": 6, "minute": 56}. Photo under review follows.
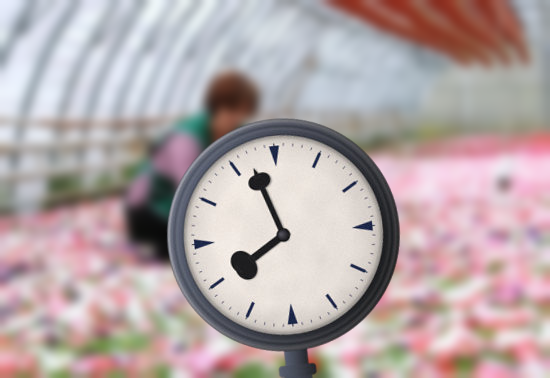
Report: {"hour": 7, "minute": 57}
